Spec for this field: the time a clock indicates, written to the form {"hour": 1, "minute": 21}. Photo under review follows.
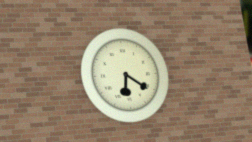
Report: {"hour": 6, "minute": 21}
